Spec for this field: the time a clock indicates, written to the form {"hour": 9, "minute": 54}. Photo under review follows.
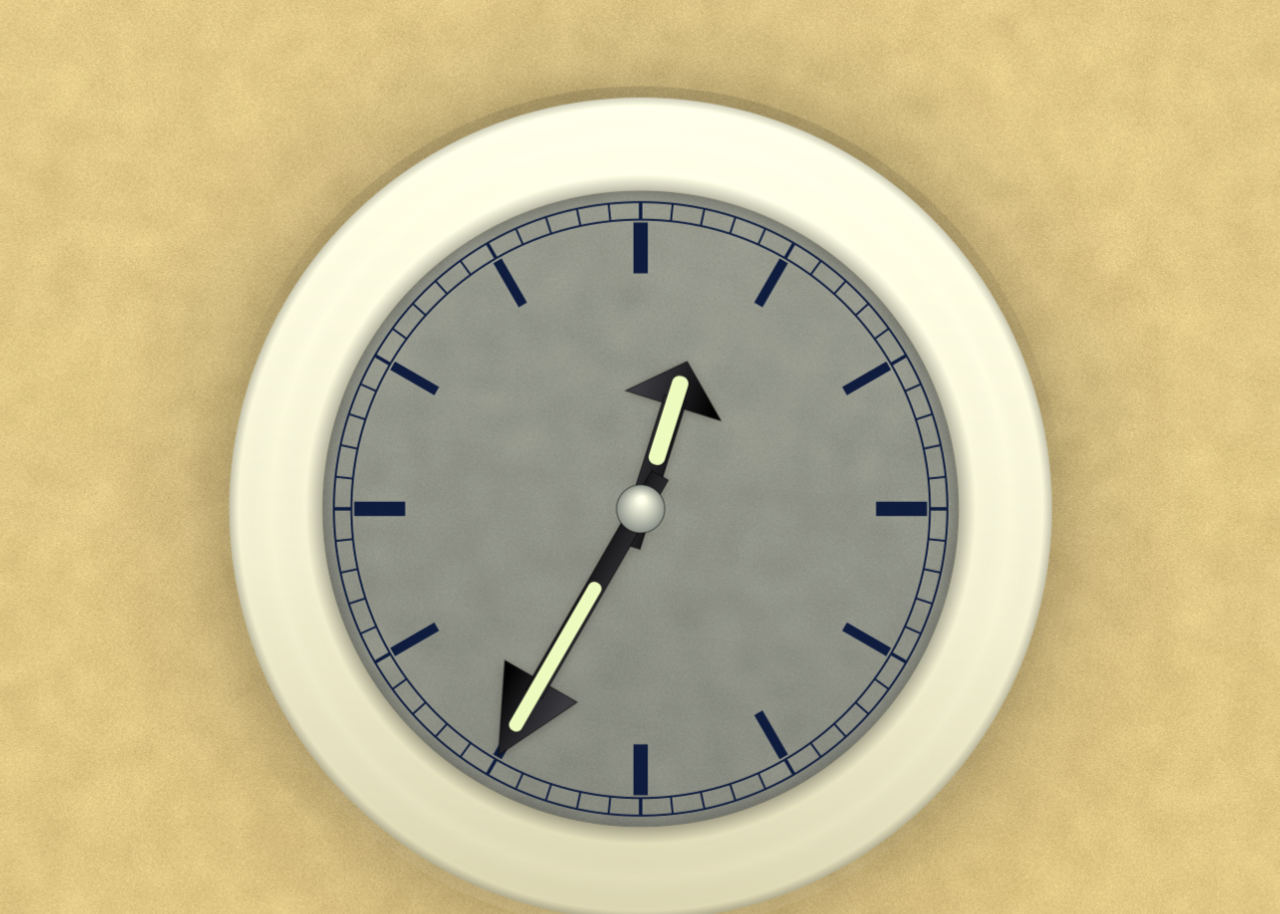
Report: {"hour": 12, "minute": 35}
